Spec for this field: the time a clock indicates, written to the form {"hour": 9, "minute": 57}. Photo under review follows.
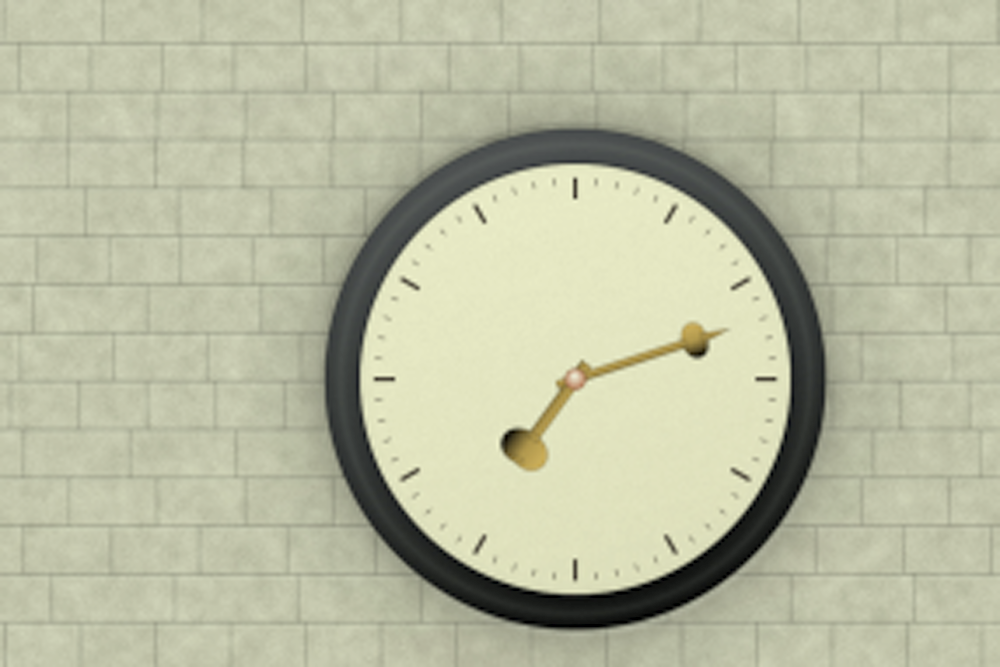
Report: {"hour": 7, "minute": 12}
